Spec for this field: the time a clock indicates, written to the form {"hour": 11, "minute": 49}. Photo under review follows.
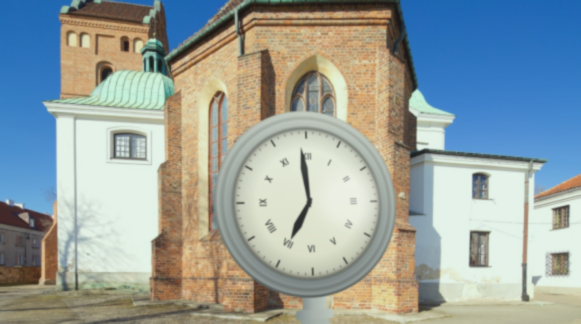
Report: {"hour": 6, "minute": 59}
